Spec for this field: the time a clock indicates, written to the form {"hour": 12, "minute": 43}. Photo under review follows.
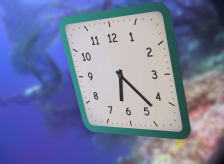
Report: {"hour": 6, "minute": 23}
